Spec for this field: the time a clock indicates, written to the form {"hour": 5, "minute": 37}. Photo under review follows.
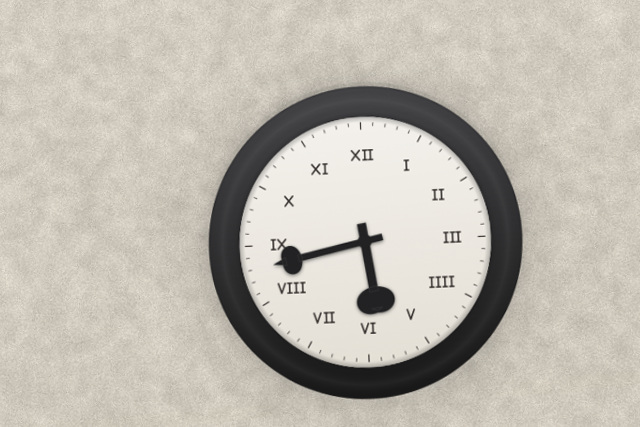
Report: {"hour": 5, "minute": 43}
